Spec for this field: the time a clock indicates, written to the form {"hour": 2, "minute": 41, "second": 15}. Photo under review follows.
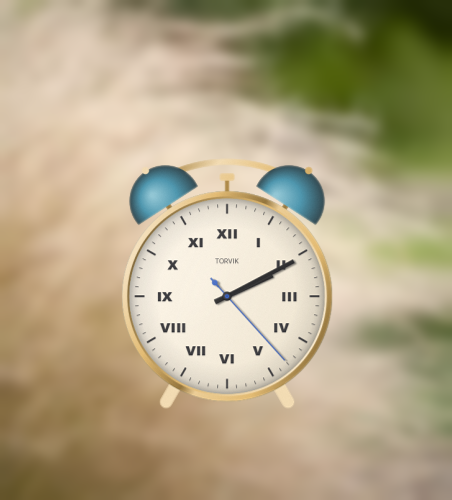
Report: {"hour": 2, "minute": 10, "second": 23}
